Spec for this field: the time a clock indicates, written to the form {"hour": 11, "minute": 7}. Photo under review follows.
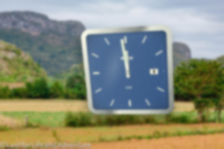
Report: {"hour": 11, "minute": 59}
